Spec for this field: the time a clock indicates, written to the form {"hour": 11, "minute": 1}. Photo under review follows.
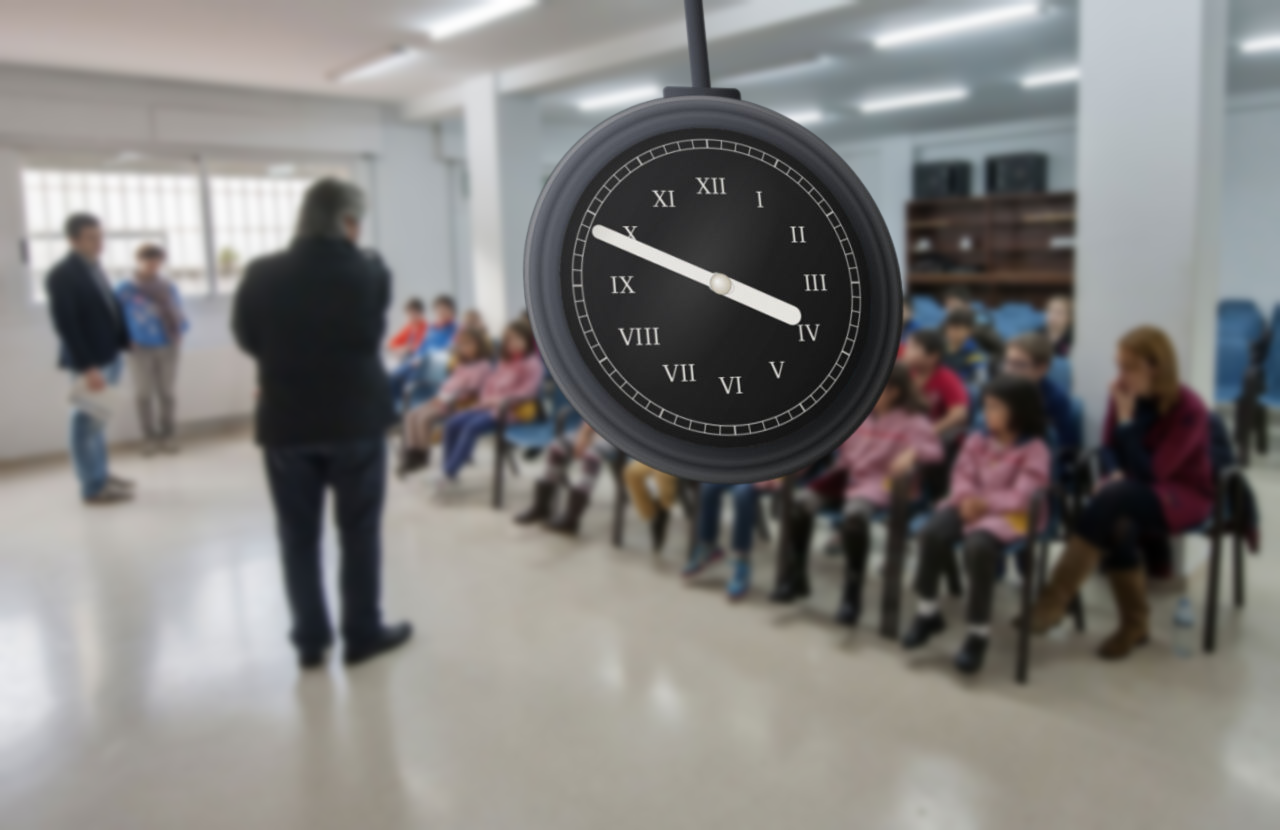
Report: {"hour": 3, "minute": 49}
